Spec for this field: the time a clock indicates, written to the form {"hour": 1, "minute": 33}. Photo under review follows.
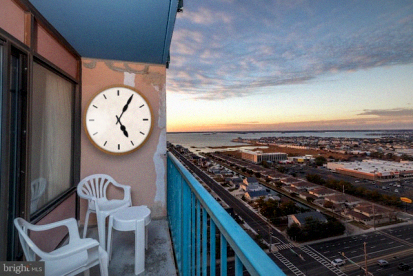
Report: {"hour": 5, "minute": 5}
